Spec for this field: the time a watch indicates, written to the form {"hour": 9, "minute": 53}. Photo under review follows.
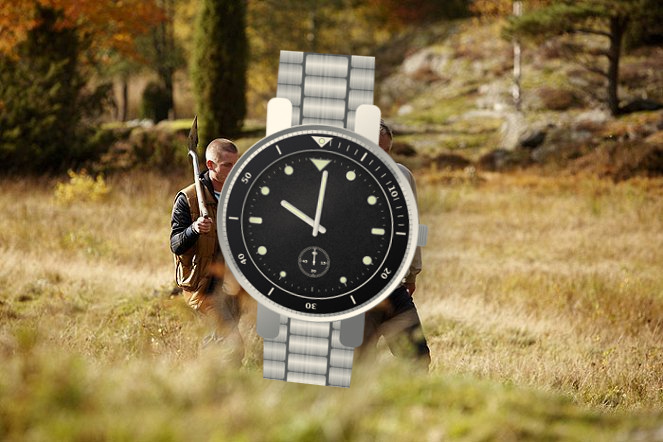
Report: {"hour": 10, "minute": 1}
